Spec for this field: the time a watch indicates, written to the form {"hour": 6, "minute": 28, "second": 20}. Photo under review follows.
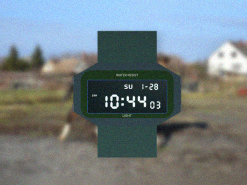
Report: {"hour": 10, "minute": 44, "second": 3}
